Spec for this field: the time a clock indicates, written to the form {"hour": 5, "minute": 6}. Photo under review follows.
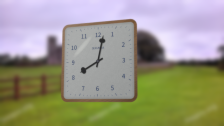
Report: {"hour": 8, "minute": 2}
